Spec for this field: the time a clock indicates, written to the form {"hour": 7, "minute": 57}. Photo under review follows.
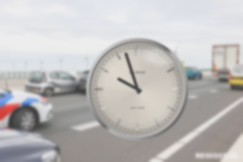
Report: {"hour": 9, "minute": 57}
